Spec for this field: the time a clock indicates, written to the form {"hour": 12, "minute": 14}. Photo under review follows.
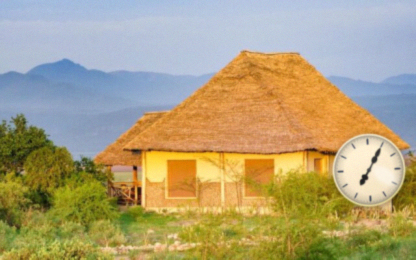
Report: {"hour": 7, "minute": 5}
